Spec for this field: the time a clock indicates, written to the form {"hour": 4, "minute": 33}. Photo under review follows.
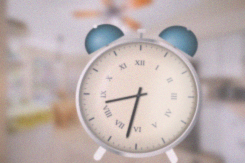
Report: {"hour": 8, "minute": 32}
